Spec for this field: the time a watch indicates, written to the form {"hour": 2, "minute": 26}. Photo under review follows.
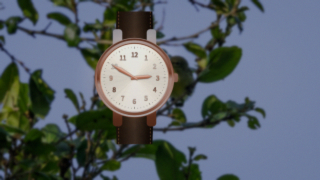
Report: {"hour": 2, "minute": 50}
